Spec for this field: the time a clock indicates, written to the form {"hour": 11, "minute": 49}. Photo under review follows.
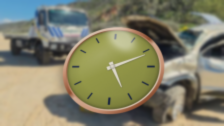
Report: {"hour": 5, "minute": 11}
